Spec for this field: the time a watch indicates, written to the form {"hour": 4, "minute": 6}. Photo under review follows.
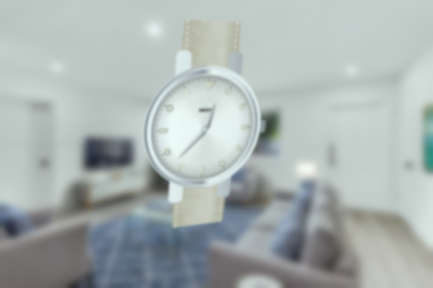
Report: {"hour": 12, "minute": 37}
